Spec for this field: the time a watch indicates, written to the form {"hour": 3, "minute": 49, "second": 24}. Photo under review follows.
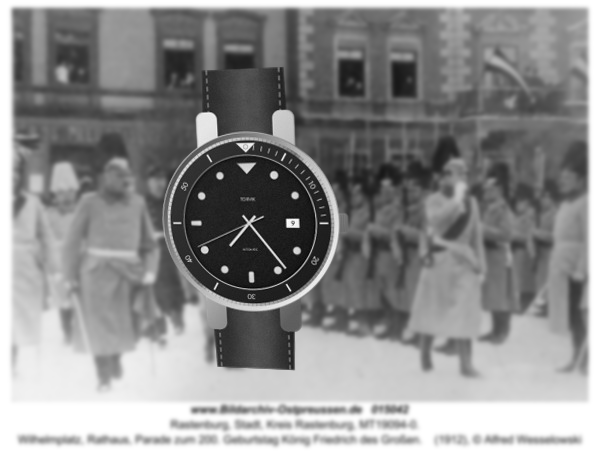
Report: {"hour": 7, "minute": 23, "second": 41}
